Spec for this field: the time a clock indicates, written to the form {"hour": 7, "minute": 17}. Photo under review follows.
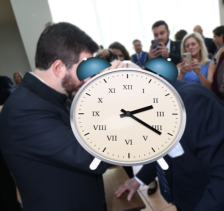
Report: {"hour": 2, "minute": 21}
